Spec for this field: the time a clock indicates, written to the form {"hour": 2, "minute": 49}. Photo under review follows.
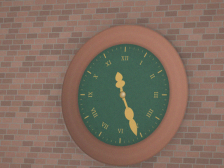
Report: {"hour": 11, "minute": 26}
